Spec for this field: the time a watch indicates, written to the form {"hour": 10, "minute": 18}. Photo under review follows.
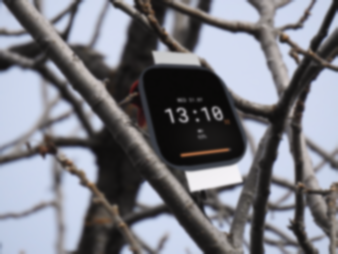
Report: {"hour": 13, "minute": 10}
